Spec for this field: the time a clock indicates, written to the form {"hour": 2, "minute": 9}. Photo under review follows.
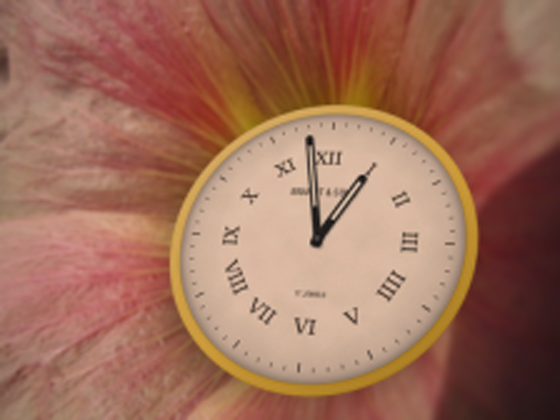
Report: {"hour": 12, "minute": 58}
